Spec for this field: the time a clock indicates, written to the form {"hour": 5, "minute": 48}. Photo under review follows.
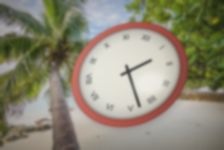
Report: {"hour": 1, "minute": 23}
